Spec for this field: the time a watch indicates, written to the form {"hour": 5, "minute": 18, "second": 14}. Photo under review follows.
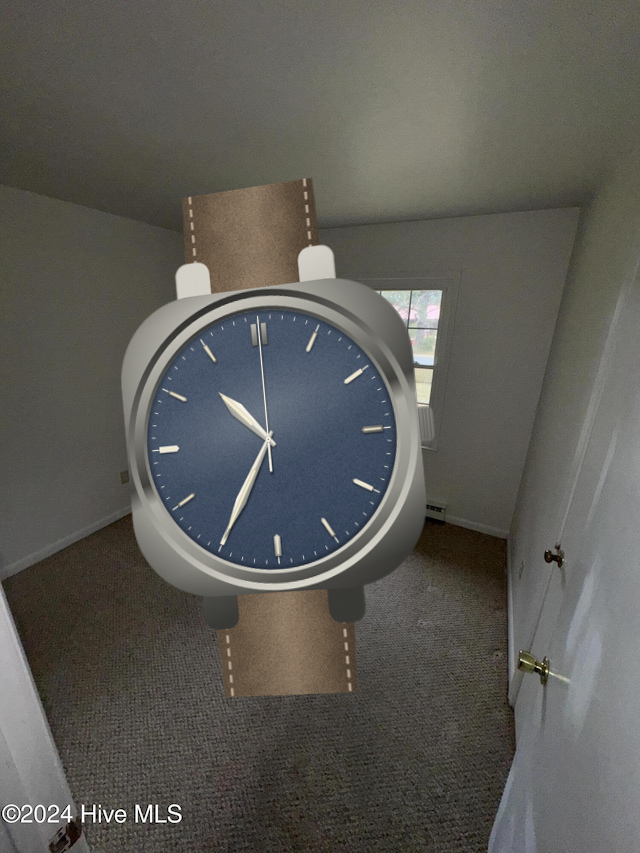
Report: {"hour": 10, "minute": 35, "second": 0}
